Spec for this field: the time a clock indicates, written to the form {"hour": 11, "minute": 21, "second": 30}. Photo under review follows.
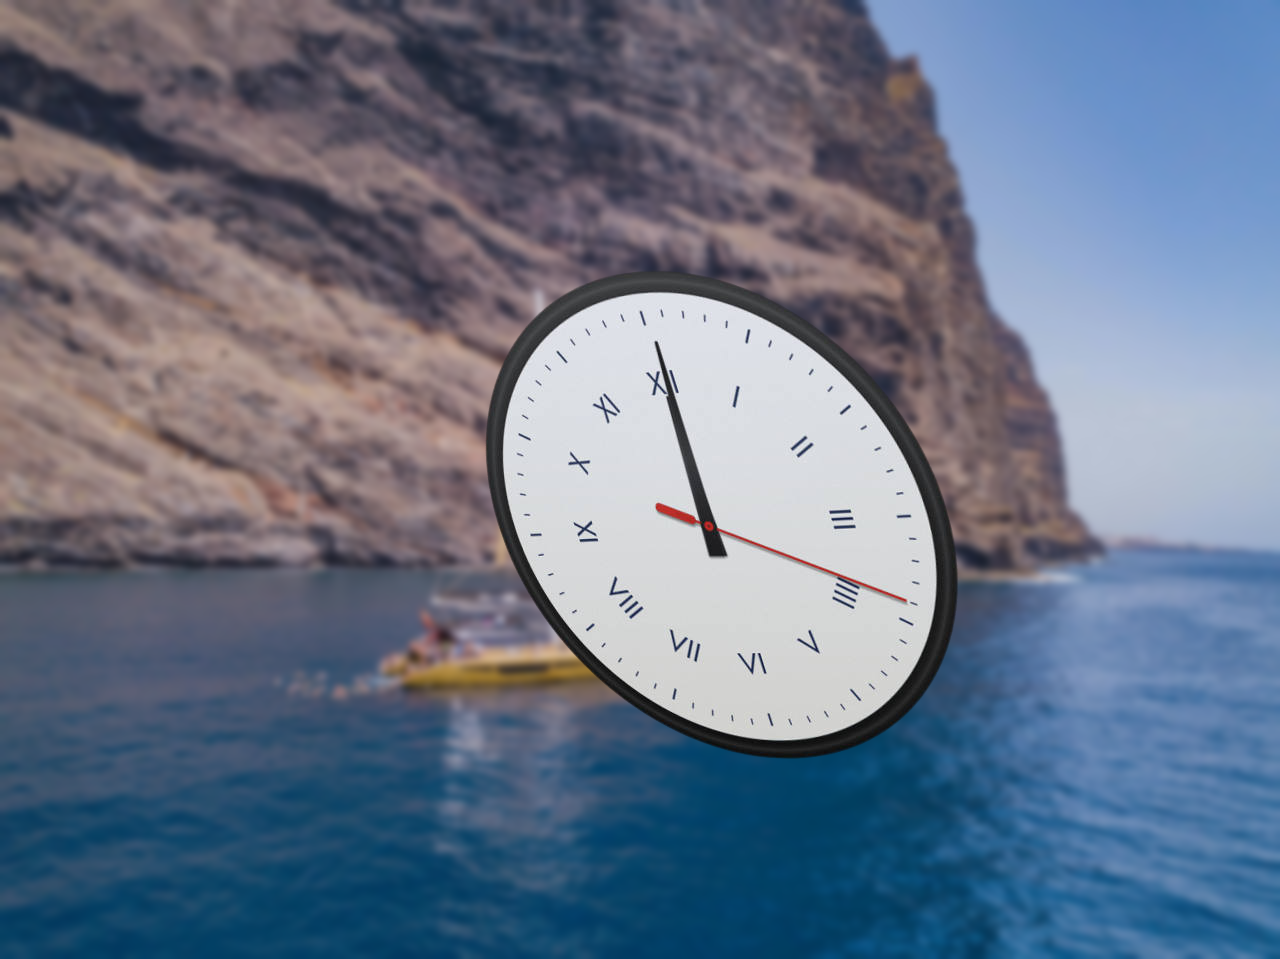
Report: {"hour": 12, "minute": 0, "second": 19}
